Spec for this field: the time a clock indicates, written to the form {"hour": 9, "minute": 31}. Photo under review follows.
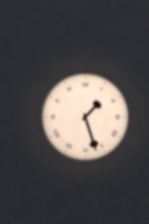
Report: {"hour": 1, "minute": 27}
